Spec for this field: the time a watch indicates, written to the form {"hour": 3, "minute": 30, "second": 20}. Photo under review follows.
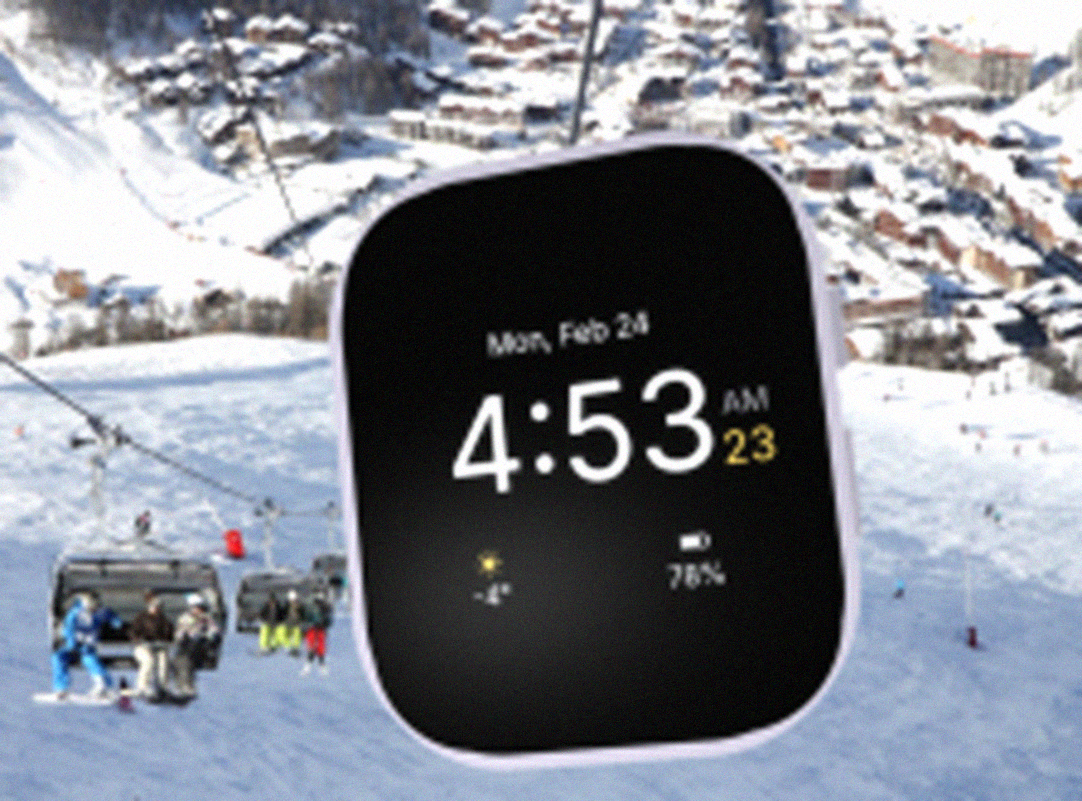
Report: {"hour": 4, "minute": 53, "second": 23}
